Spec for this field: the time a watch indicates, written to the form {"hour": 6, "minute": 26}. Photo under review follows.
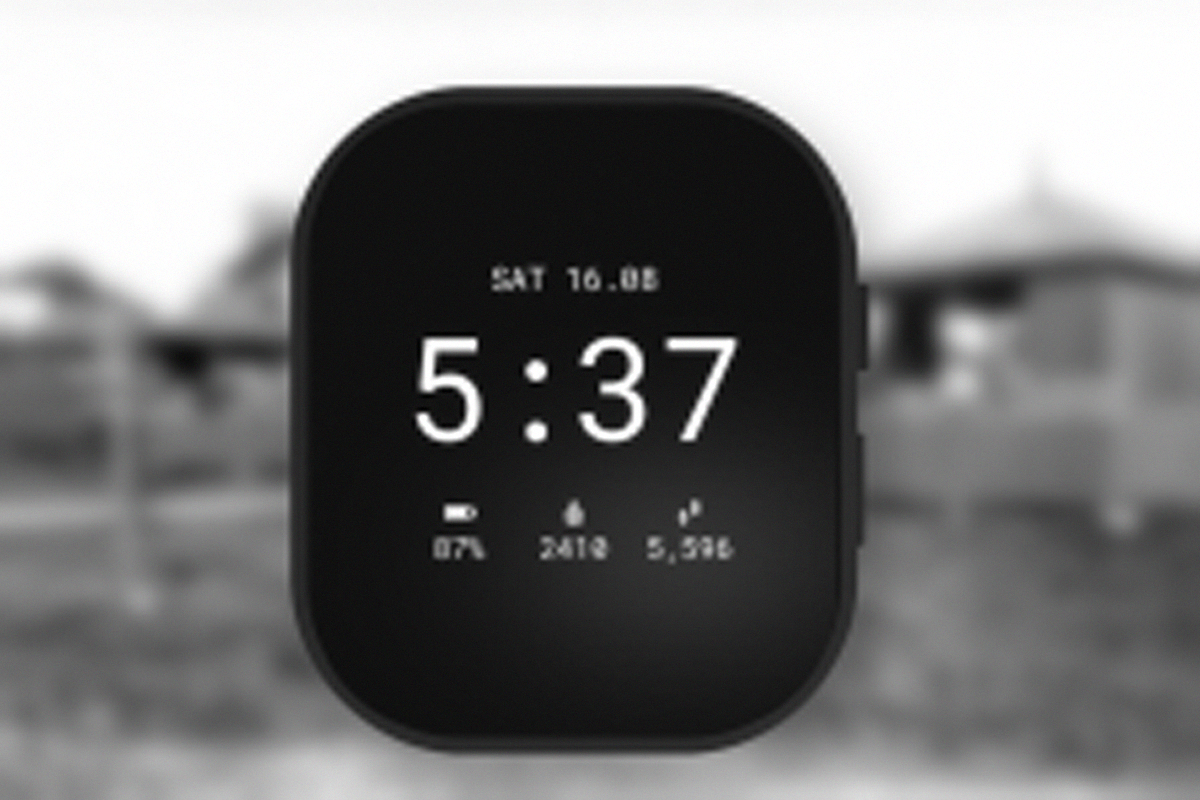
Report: {"hour": 5, "minute": 37}
